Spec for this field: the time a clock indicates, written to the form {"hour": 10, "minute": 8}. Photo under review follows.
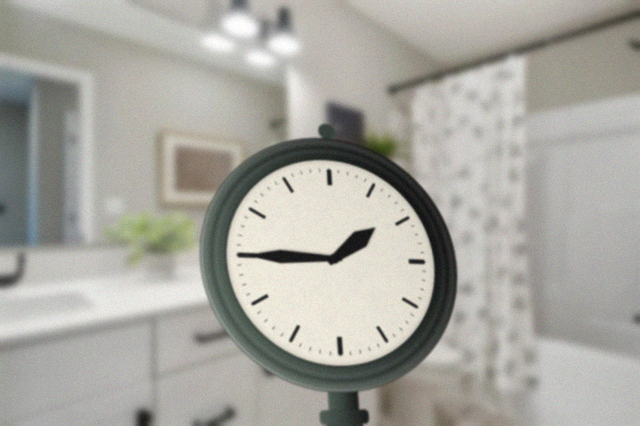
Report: {"hour": 1, "minute": 45}
